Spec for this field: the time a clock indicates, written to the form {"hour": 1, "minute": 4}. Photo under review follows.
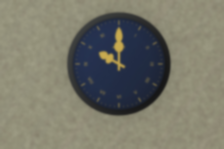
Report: {"hour": 10, "minute": 0}
